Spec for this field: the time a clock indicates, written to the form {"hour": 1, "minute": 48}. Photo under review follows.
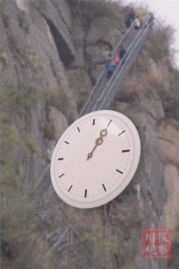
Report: {"hour": 1, "minute": 5}
